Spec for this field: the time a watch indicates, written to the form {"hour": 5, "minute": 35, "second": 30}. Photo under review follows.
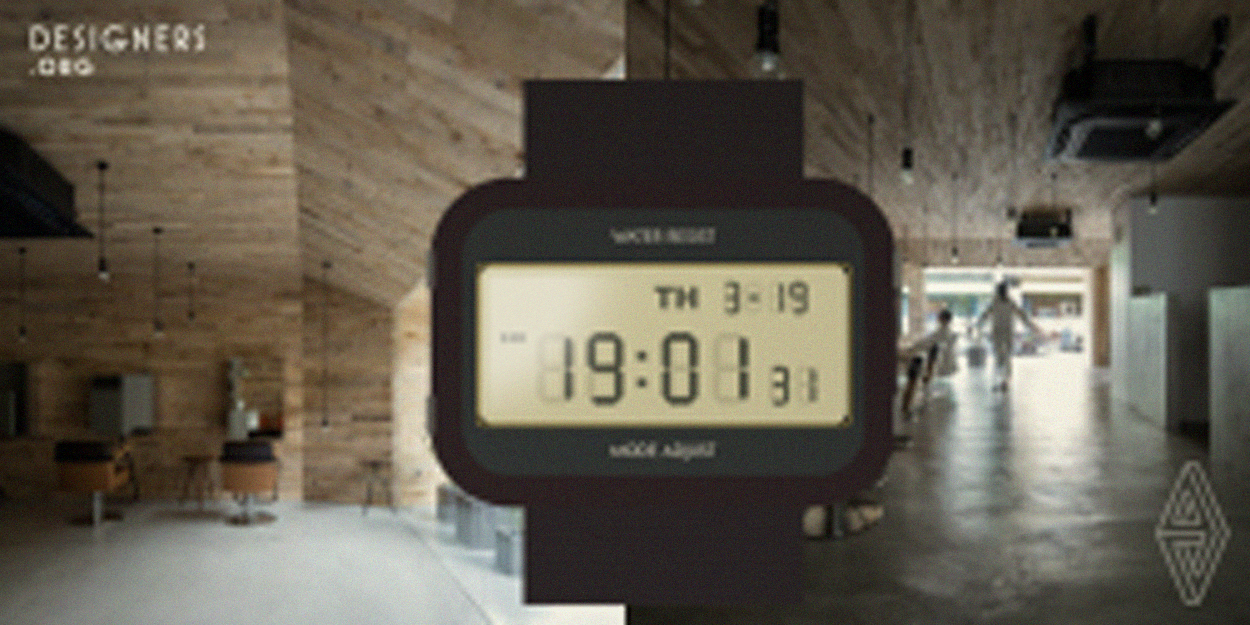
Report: {"hour": 19, "minute": 1, "second": 31}
